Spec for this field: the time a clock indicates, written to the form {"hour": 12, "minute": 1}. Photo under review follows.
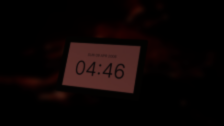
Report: {"hour": 4, "minute": 46}
